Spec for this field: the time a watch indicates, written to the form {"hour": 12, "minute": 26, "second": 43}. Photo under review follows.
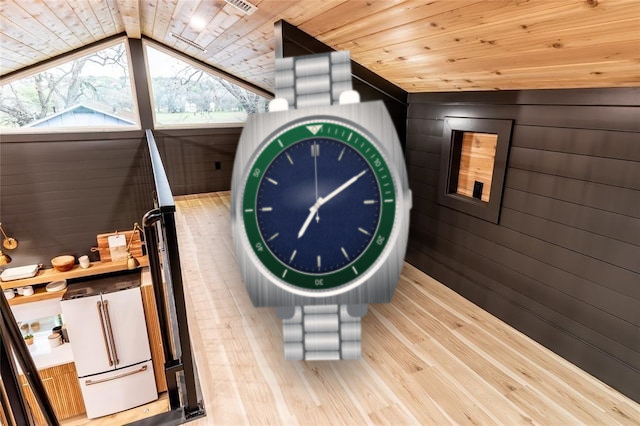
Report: {"hour": 7, "minute": 10, "second": 0}
